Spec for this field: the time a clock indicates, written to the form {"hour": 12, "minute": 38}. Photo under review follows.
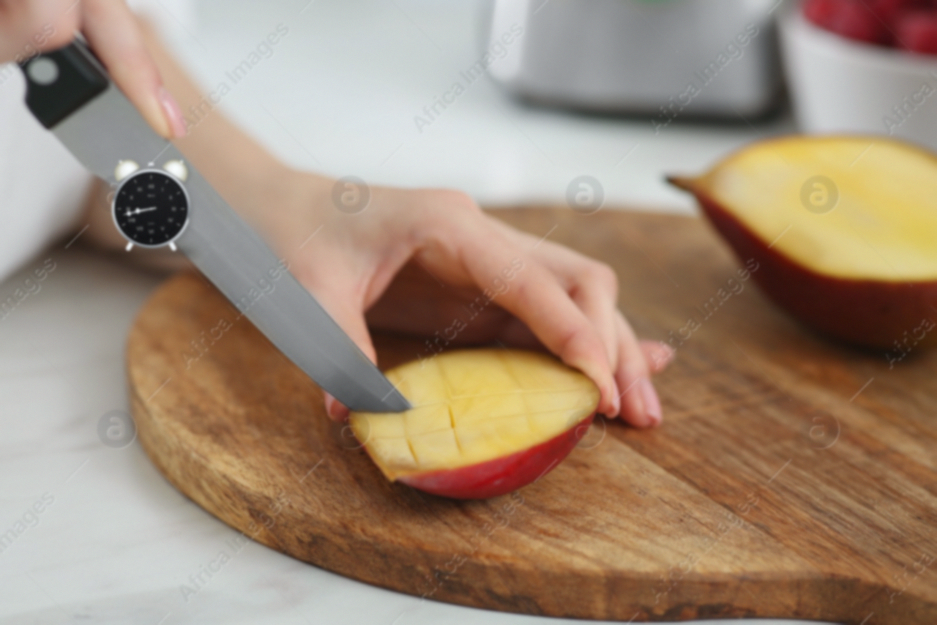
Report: {"hour": 8, "minute": 43}
